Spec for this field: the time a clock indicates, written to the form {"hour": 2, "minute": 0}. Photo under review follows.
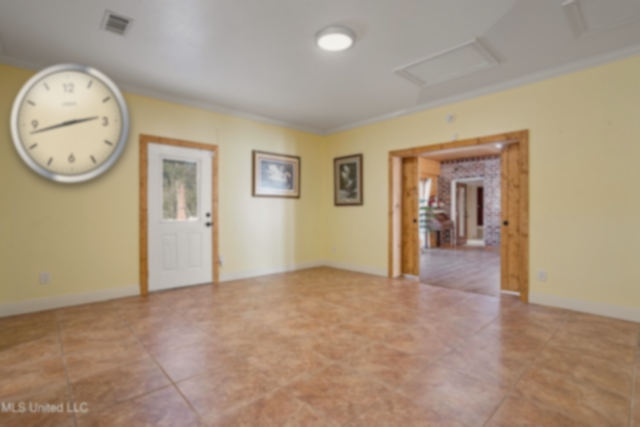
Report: {"hour": 2, "minute": 43}
